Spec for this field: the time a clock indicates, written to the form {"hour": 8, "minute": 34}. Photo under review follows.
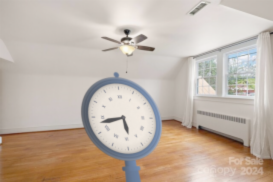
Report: {"hour": 5, "minute": 43}
